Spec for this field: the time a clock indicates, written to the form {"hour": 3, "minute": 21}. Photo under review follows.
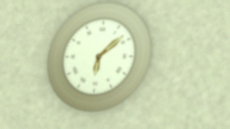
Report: {"hour": 6, "minute": 8}
